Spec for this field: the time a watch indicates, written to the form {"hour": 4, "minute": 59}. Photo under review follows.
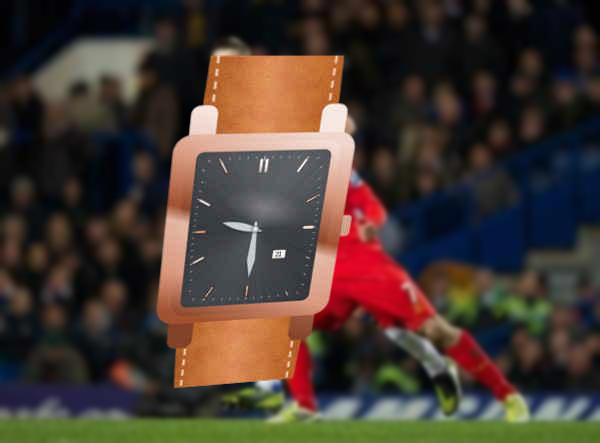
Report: {"hour": 9, "minute": 30}
